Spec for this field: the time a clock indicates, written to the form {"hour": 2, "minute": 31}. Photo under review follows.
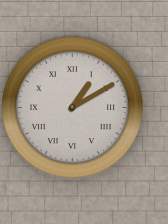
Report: {"hour": 1, "minute": 10}
